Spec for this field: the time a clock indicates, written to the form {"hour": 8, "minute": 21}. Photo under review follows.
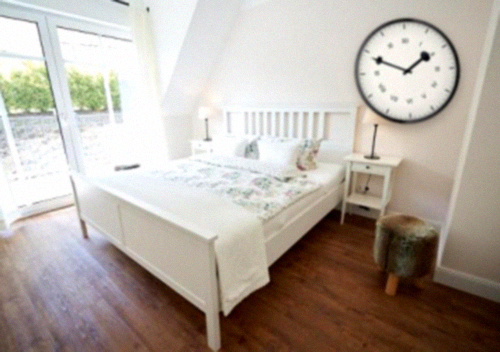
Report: {"hour": 1, "minute": 49}
